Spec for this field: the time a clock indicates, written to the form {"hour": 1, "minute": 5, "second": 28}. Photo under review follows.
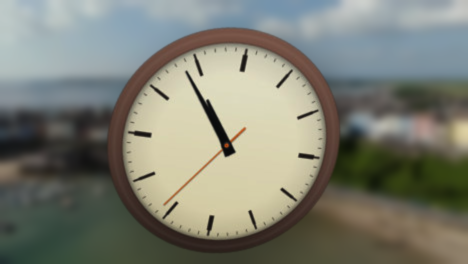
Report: {"hour": 10, "minute": 53, "second": 36}
